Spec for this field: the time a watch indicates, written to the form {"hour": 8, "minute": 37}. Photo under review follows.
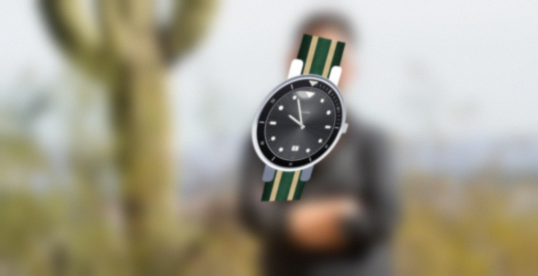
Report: {"hour": 9, "minute": 56}
